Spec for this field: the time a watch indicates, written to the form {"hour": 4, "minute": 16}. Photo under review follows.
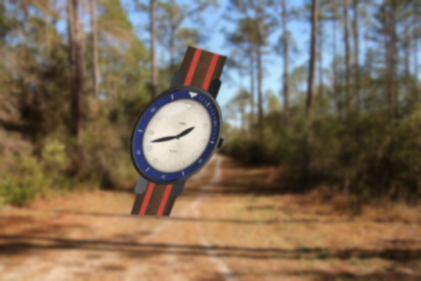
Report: {"hour": 1, "minute": 42}
